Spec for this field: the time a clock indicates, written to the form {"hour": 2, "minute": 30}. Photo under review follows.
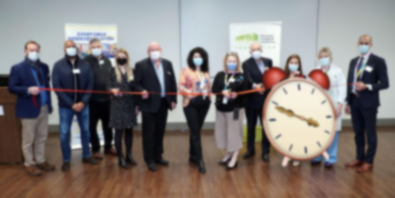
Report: {"hour": 3, "minute": 49}
